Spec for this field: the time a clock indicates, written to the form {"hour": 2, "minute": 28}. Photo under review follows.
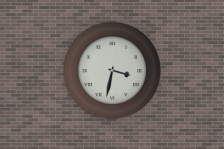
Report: {"hour": 3, "minute": 32}
